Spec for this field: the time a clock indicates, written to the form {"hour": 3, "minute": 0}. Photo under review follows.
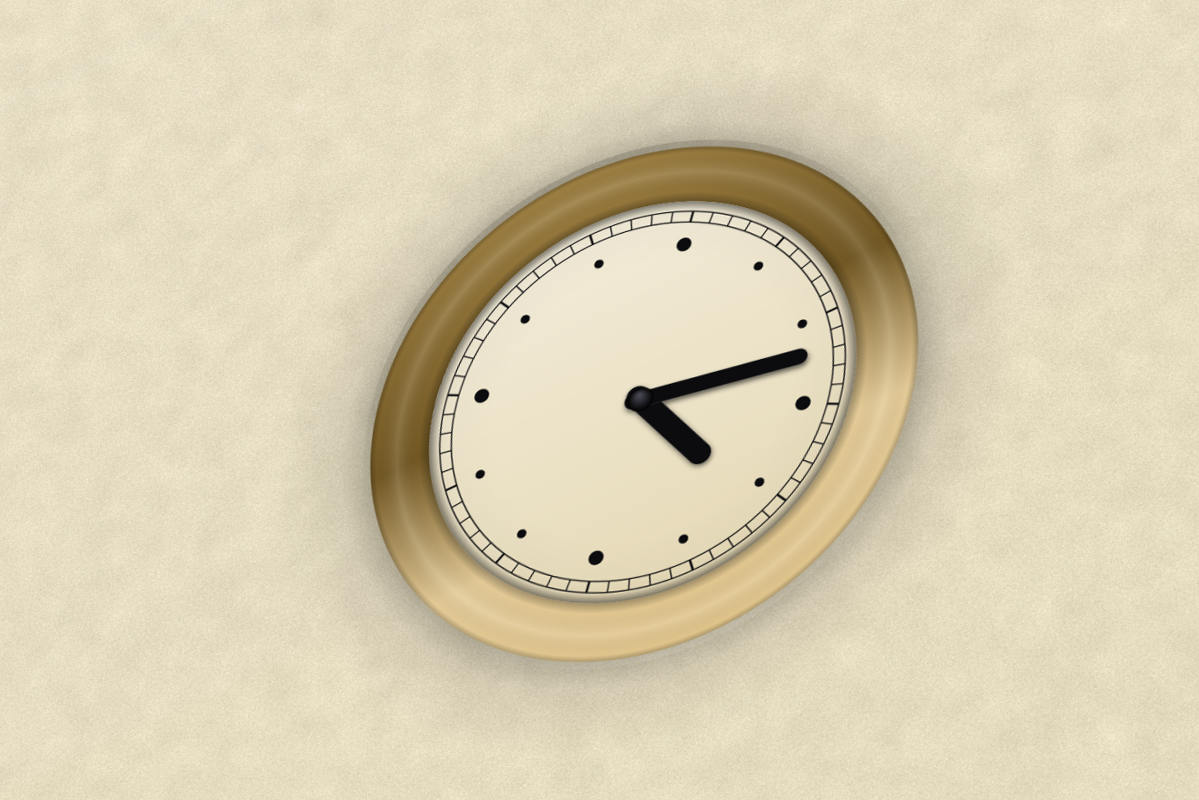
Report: {"hour": 4, "minute": 12}
